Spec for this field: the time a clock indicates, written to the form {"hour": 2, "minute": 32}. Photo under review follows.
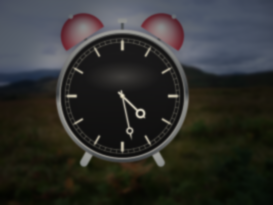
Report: {"hour": 4, "minute": 28}
